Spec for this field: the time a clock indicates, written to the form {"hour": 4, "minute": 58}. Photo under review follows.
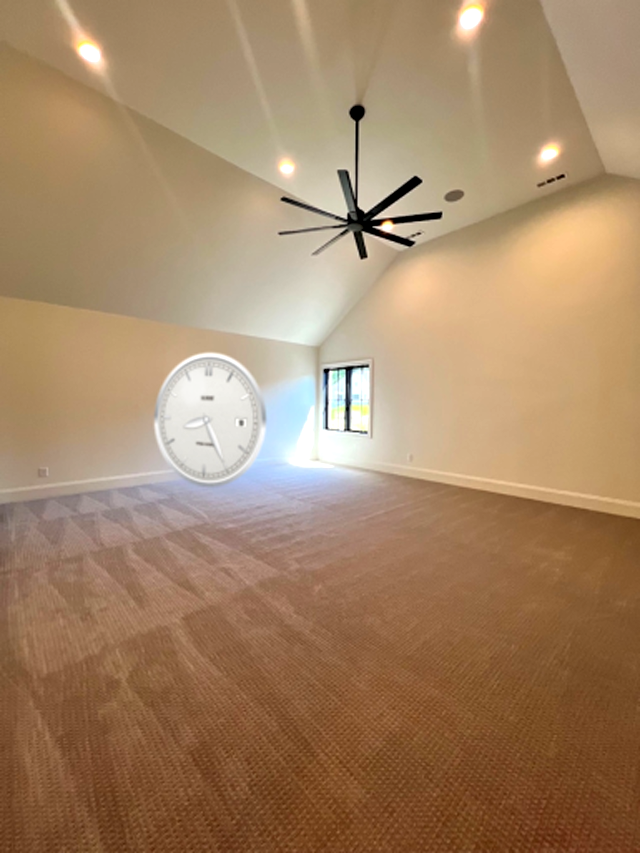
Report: {"hour": 8, "minute": 25}
